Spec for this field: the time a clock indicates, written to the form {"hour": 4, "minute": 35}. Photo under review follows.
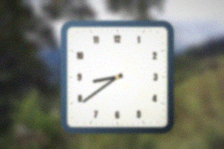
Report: {"hour": 8, "minute": 39}
